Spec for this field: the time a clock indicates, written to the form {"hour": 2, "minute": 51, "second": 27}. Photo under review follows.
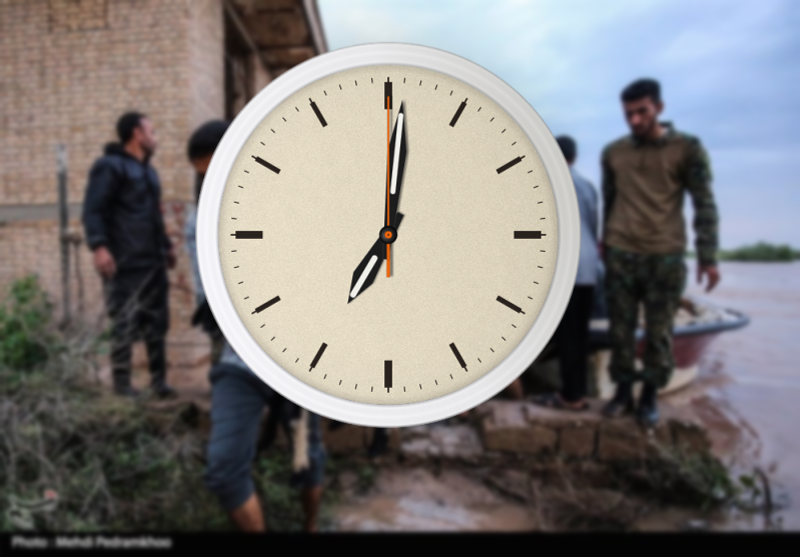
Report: {"hour": 7, "minute": 1, "second": 0}
